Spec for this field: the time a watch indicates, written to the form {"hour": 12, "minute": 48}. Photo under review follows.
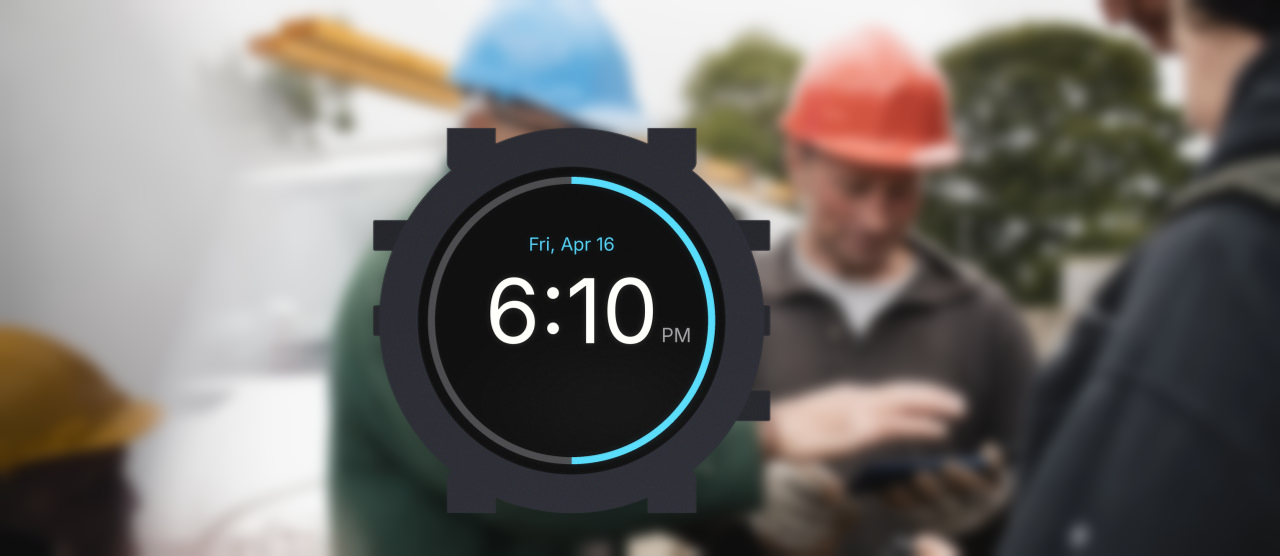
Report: {"hour": 6, "minute": 10}
